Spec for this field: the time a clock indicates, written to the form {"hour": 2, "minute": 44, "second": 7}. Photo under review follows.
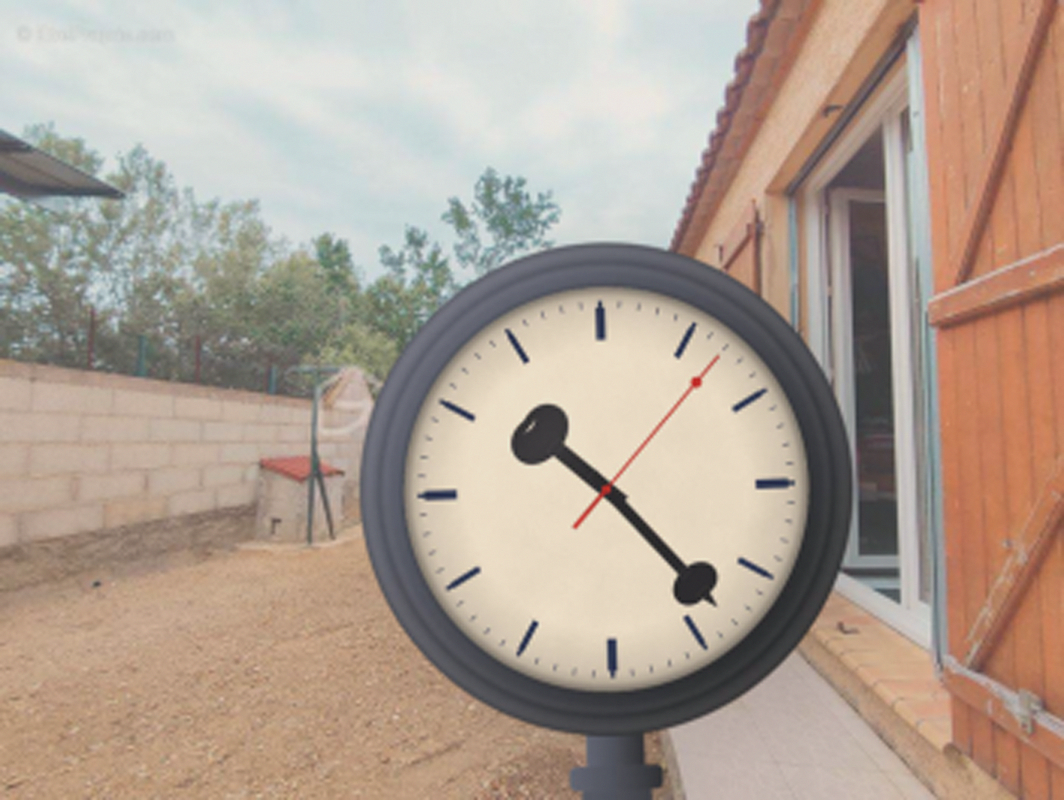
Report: {"hour": 10, "minute": 23, "second": 7}
